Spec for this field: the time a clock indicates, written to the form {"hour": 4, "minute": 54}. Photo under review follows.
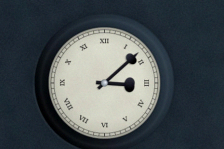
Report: {"hour": 3, "minute": 8}
